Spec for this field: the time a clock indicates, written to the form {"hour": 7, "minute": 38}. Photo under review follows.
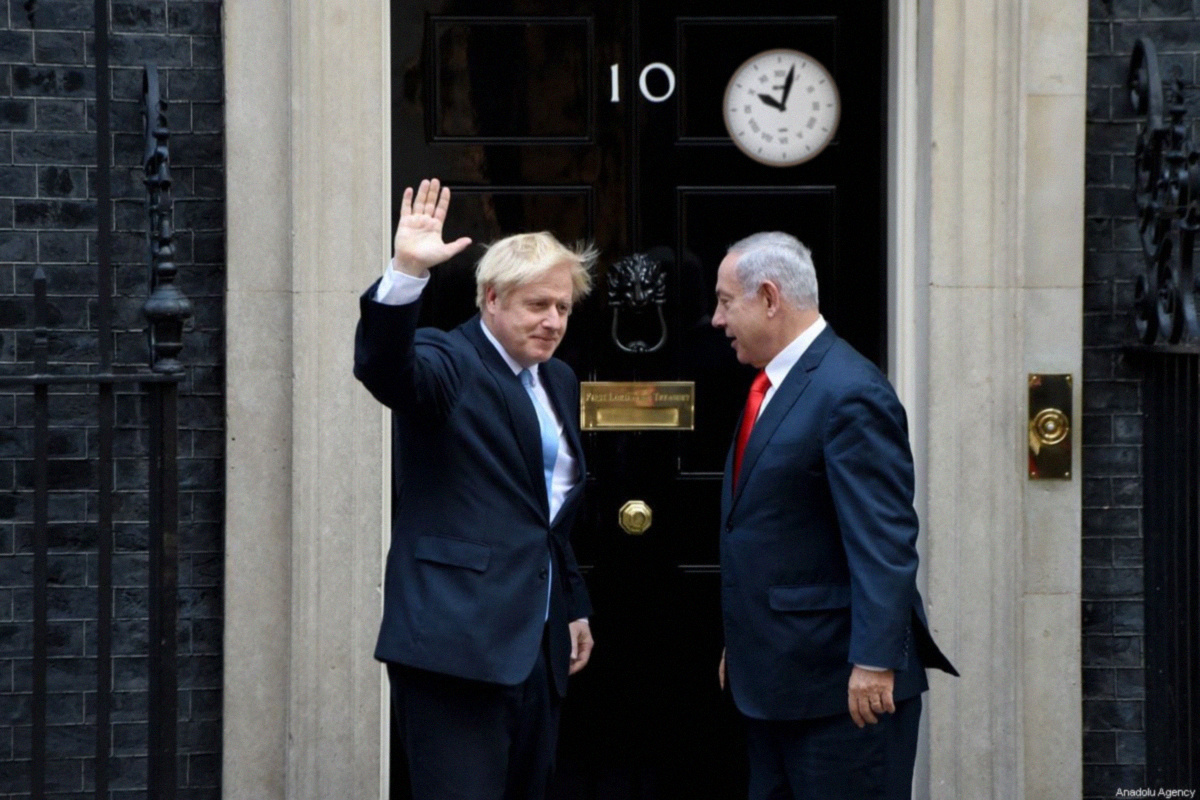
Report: {"hour": 10, "minute": 3}
